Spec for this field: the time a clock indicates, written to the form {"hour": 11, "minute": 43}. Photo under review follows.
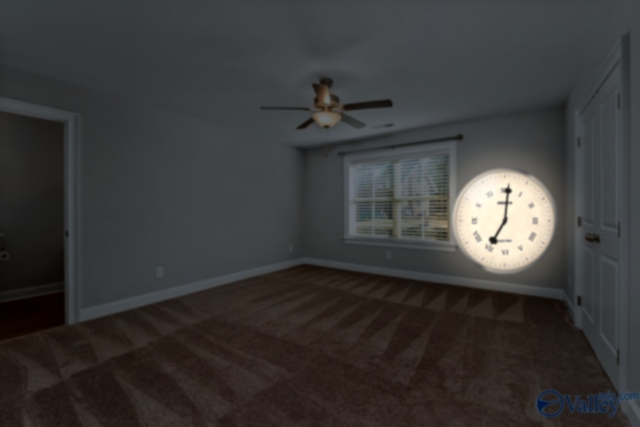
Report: {"hour": 7, "minute": 1}
